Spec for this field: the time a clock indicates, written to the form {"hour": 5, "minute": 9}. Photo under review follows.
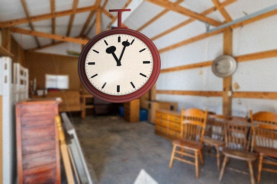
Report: {"hour": 11, "minute": 3}
